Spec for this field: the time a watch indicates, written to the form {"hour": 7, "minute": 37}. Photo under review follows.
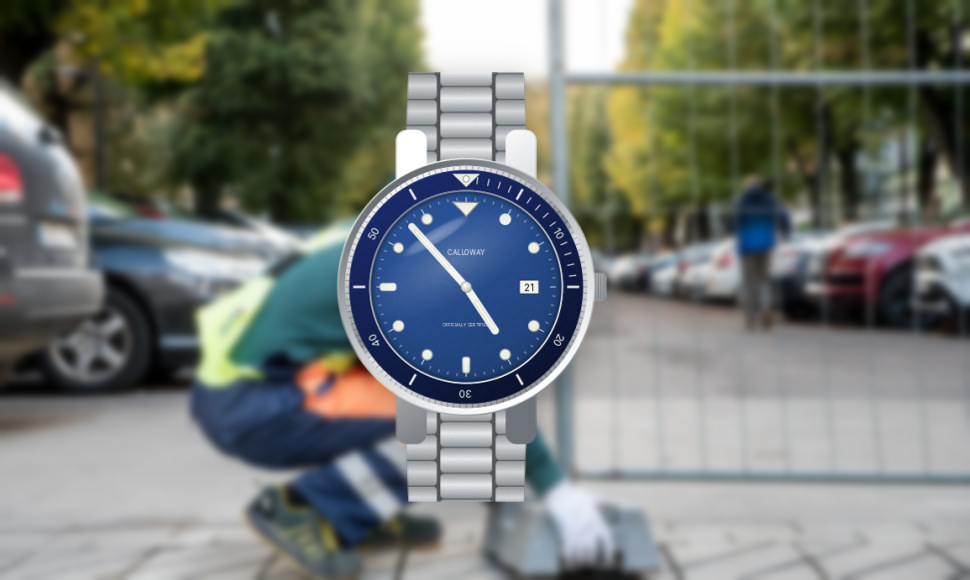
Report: {"hour": 4, "minute": 53}
